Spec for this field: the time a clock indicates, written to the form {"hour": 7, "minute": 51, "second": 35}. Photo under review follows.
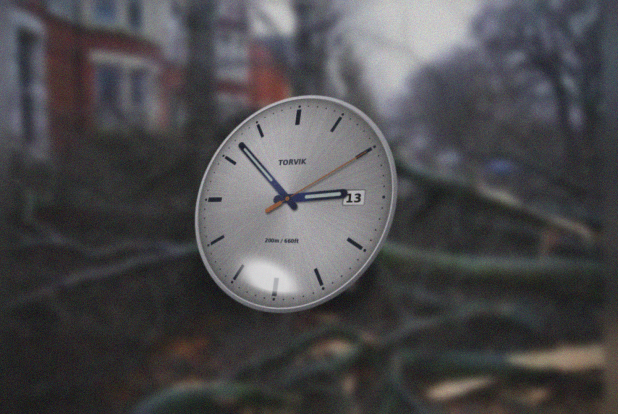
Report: {"hour": 2, "minute": 52, "second": 10}
